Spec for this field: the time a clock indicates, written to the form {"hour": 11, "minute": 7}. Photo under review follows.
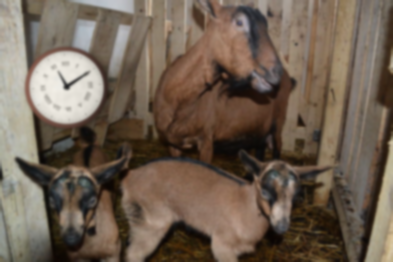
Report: {"hour": 11, "minute": 10}
